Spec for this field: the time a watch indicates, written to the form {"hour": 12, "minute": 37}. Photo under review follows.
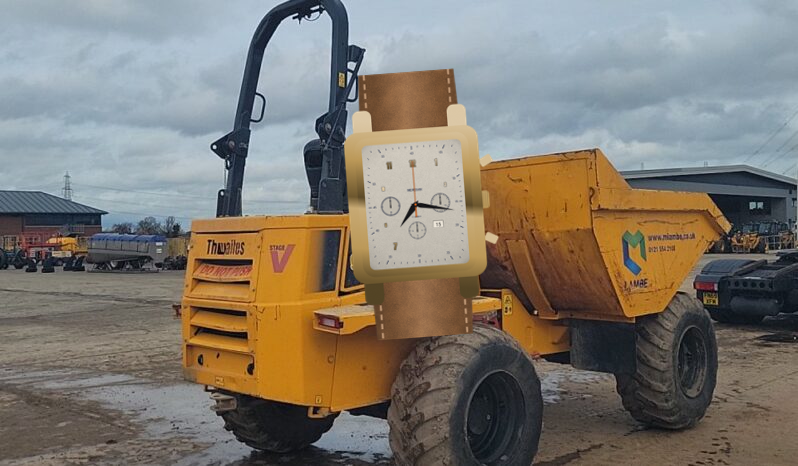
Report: {"hour": 7, "minute": 17}
